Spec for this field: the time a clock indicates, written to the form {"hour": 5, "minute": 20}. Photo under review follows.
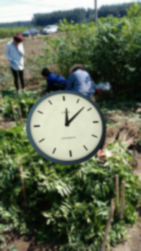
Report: {"hour": 12, "minute": 8}
